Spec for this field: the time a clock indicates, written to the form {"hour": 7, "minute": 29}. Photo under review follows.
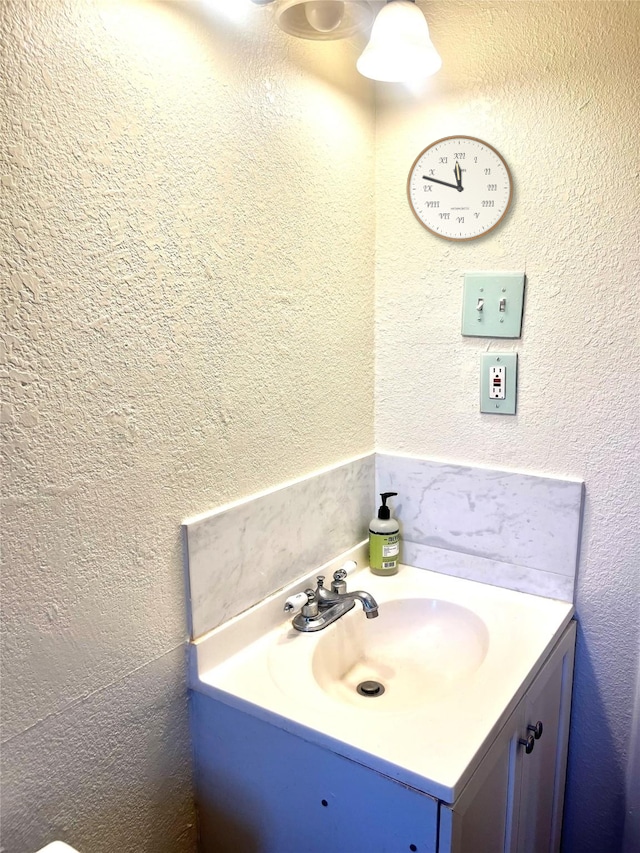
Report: {"hour": 11, "minute": 48}
